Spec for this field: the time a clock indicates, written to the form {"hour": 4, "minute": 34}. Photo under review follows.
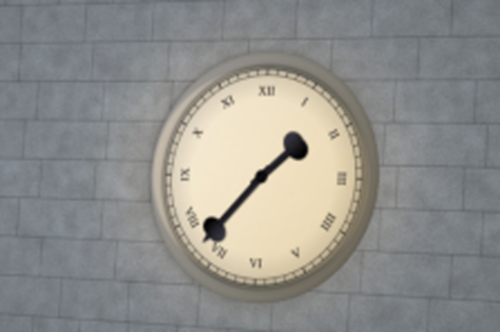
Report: {"hour": 1, "minute": 37}
